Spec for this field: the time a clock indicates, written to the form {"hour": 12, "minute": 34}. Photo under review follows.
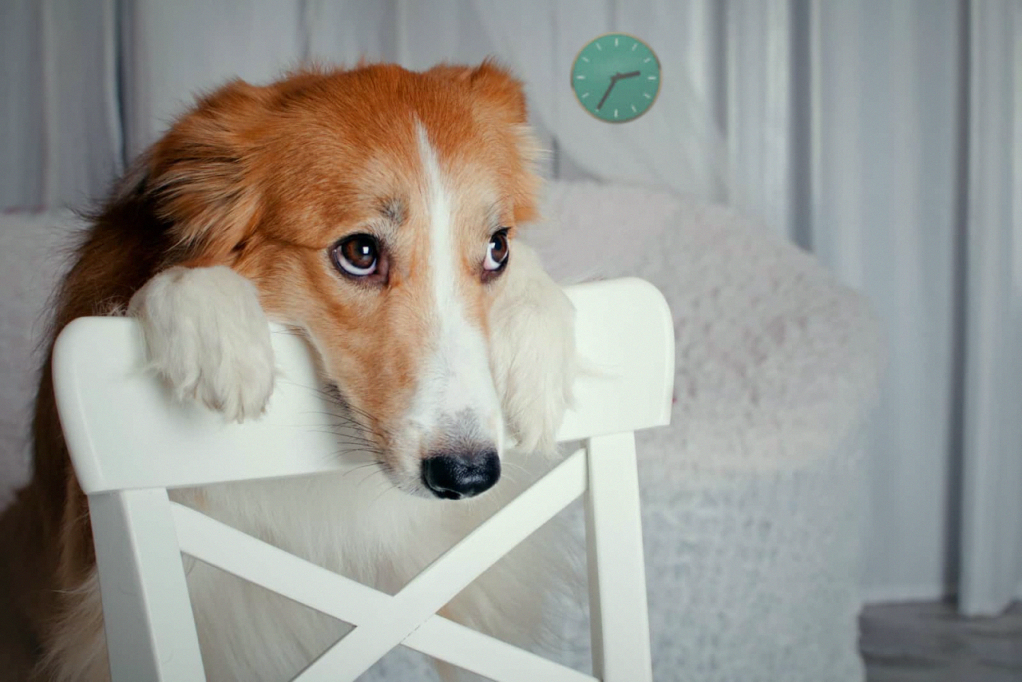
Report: {"hour": 2, "minute": 35}
